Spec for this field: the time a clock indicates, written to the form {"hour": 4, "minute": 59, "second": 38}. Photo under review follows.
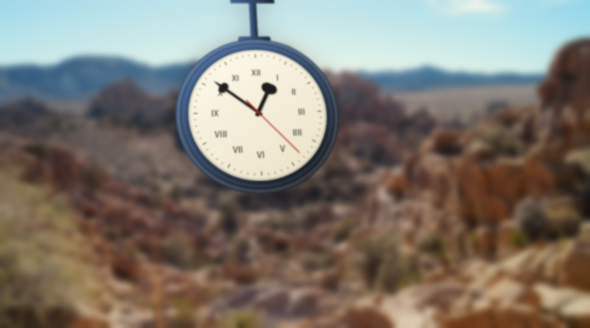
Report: {"hour": 12, "minute": 51, "second": 23}
